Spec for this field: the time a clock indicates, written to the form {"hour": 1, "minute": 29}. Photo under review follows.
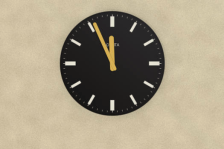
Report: {"hour": 11, "minute": 56}
